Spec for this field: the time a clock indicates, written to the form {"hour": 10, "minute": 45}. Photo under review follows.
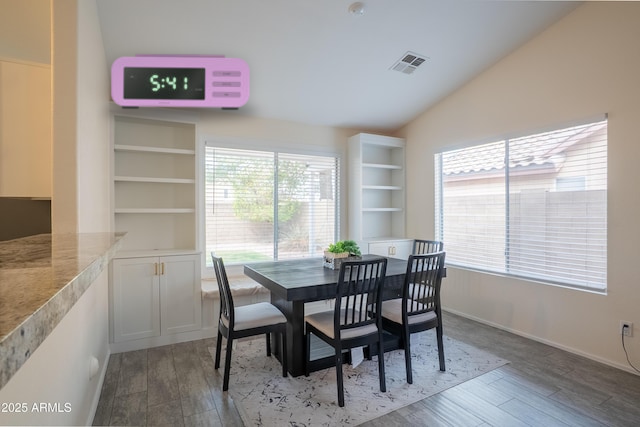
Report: {"hour": 5, "minute": 41}
